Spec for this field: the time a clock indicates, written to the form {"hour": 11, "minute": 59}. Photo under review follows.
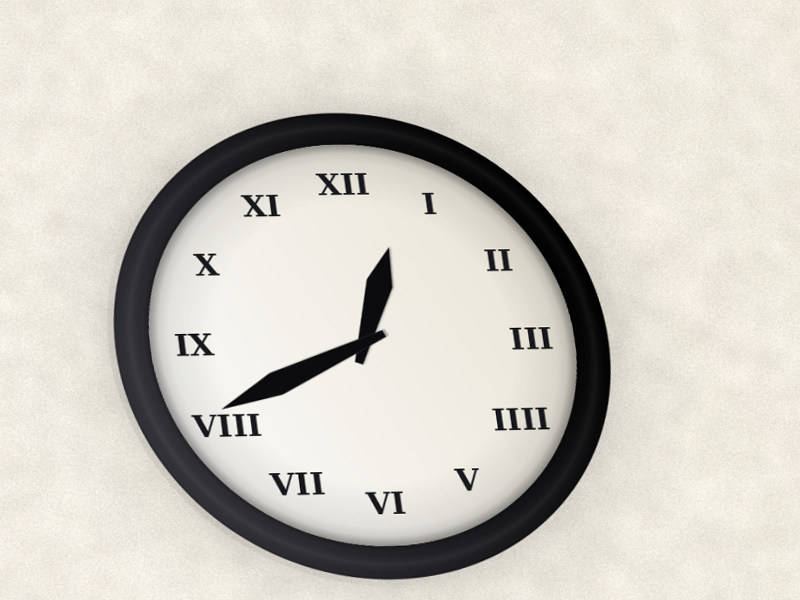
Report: {"hour": 12, "minute": 41}
